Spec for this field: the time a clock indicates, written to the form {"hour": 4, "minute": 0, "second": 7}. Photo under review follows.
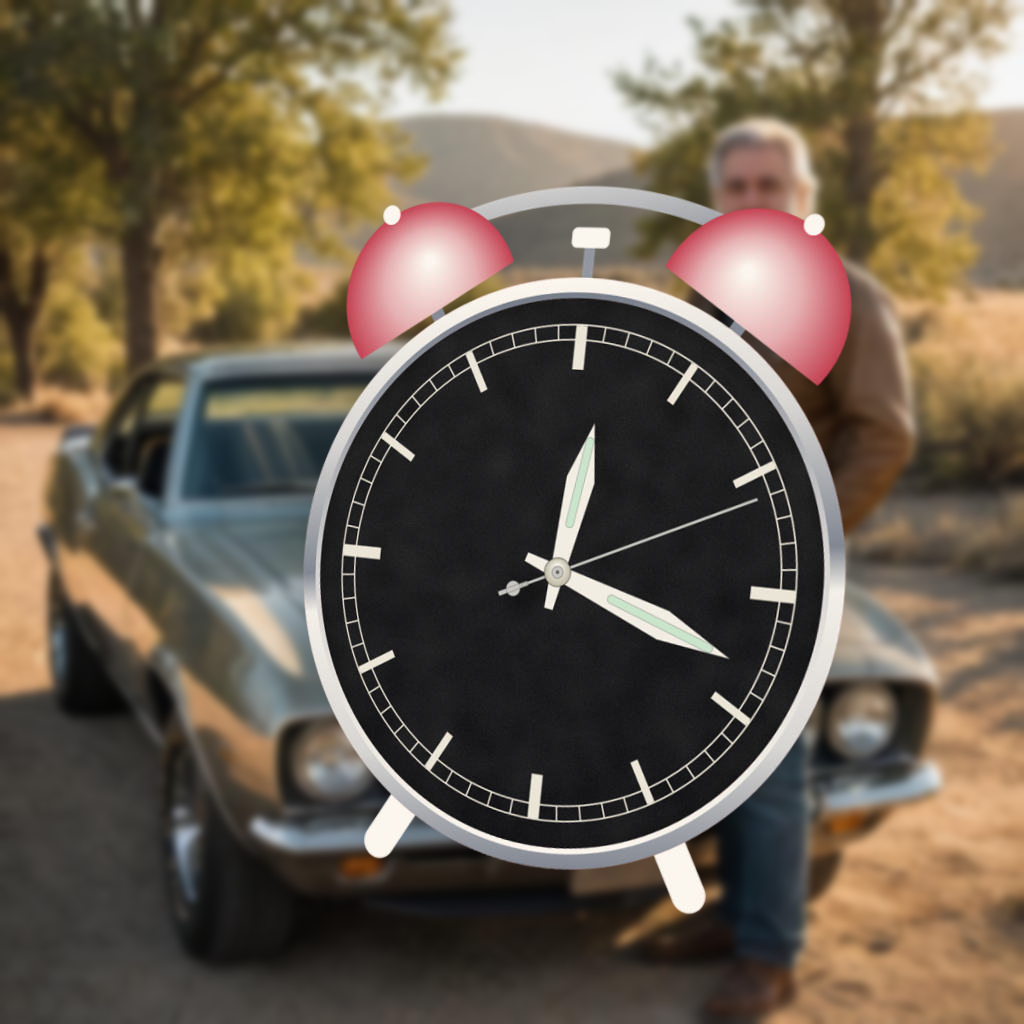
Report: {"hour": 12, "minute": 18, "second": 11}
